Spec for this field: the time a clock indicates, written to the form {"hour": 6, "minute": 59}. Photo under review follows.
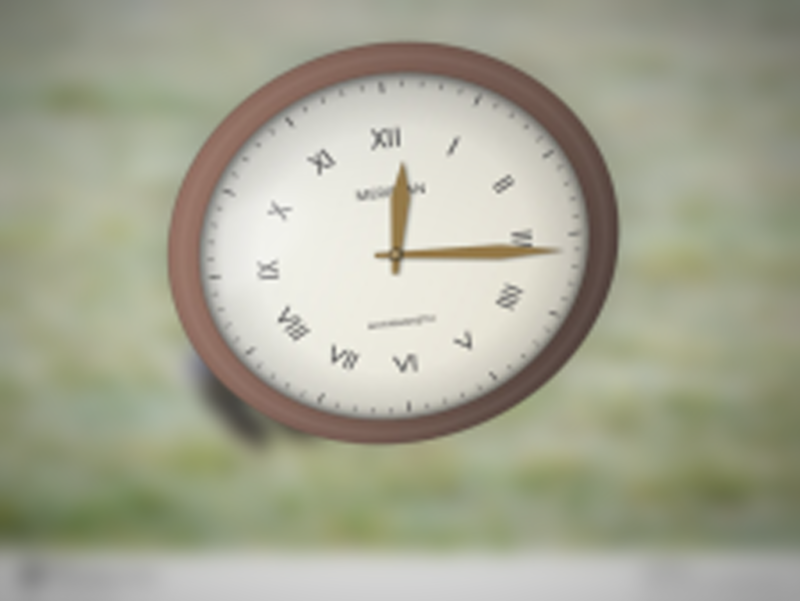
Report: {"hour": 12, "minute": 16}
